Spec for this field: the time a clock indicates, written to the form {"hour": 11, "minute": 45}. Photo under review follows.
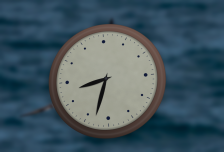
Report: {"hour": 8, "minute": 33}
